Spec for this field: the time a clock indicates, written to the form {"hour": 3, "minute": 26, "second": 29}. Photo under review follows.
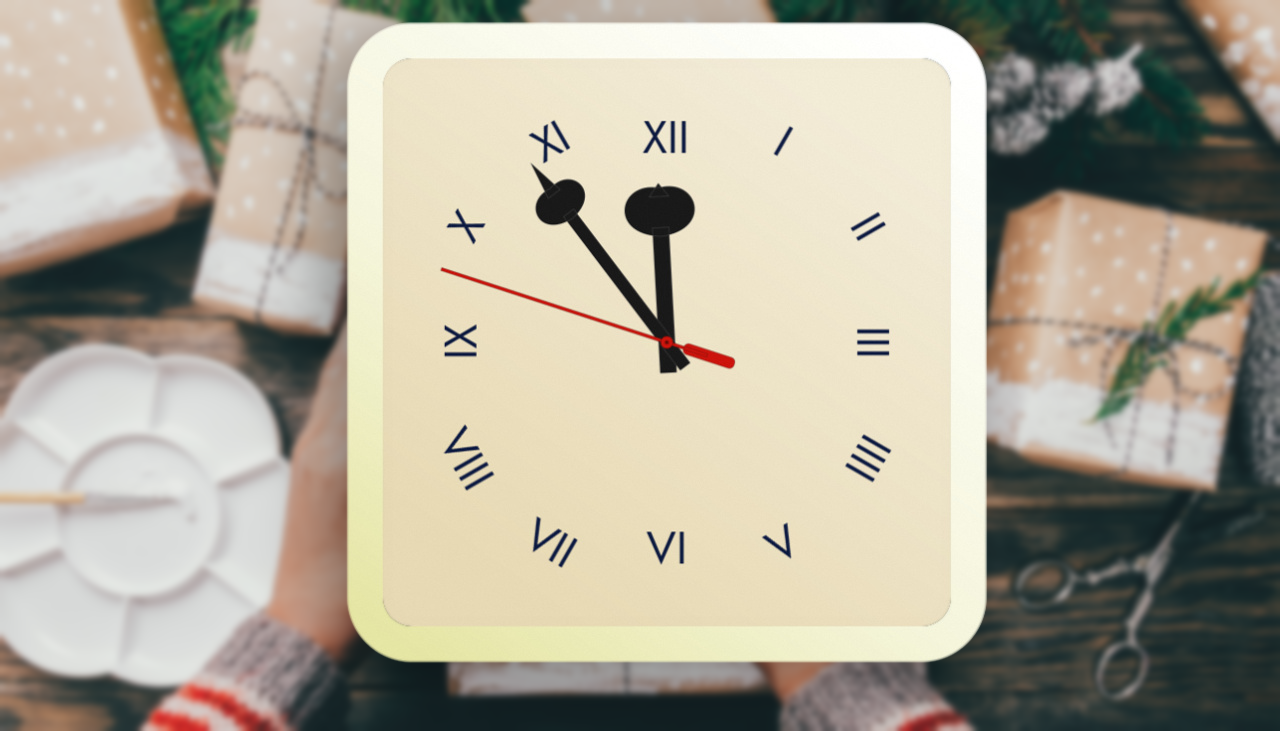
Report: {"hour": 11, "minute": 53, "second": 48}
